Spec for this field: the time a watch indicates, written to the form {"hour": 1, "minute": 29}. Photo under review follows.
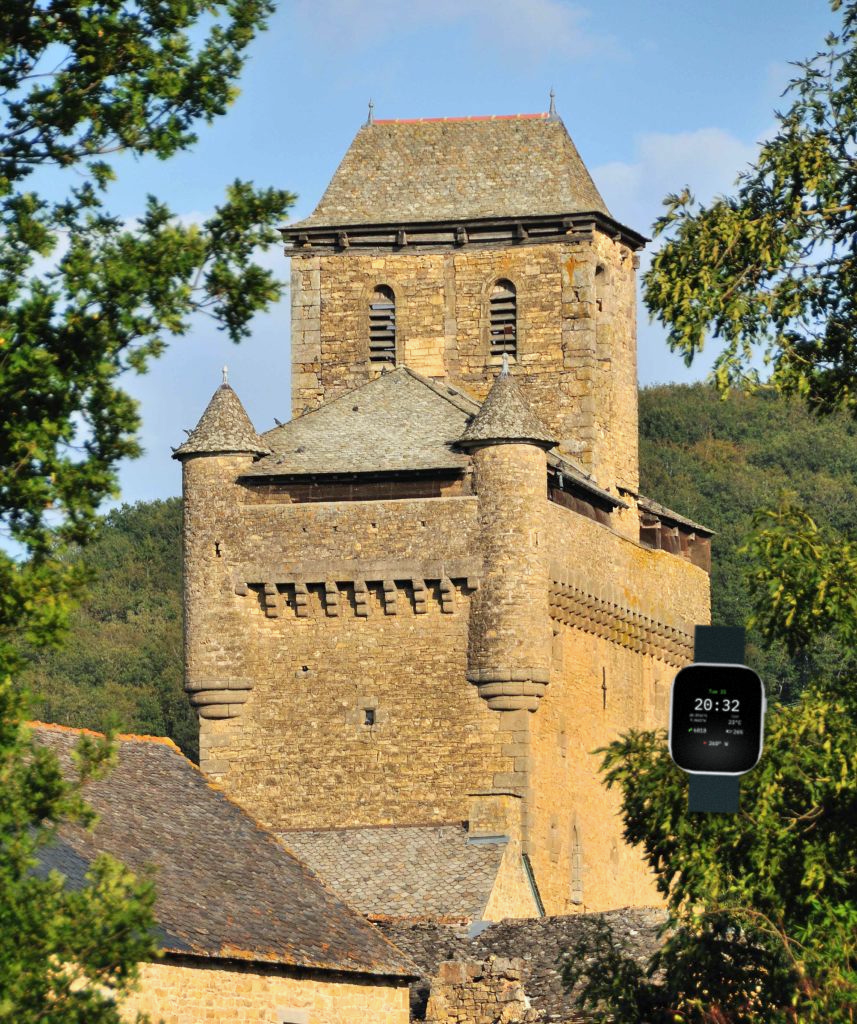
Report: {"hour": 20, "minute": 32}
